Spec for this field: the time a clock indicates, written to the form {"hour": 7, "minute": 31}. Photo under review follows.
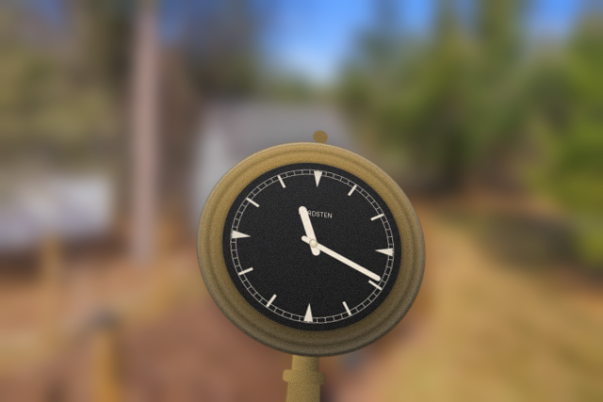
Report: {"hour": 11, "minute": 19}
